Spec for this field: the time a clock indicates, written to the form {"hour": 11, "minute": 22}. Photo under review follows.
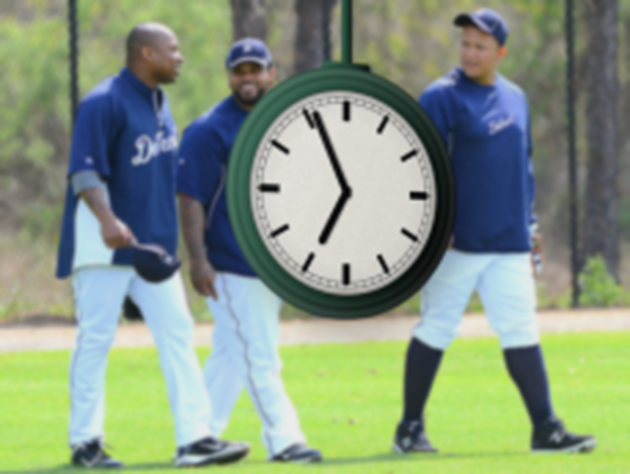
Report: {"hour": 6, "minute": 56}
